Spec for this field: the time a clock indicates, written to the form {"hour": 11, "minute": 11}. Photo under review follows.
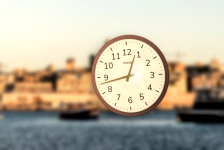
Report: {"hour": 12, "minute": 43}
